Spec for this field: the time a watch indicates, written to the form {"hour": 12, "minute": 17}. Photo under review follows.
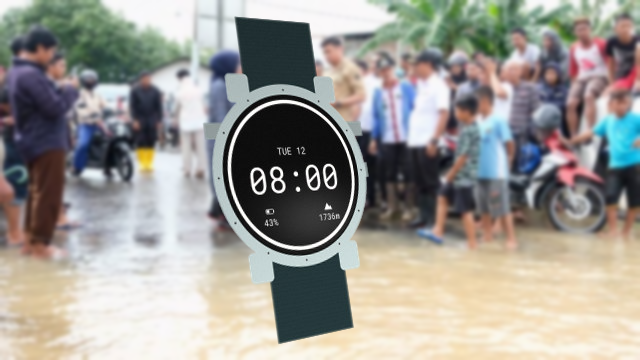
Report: {"hour": 8, "minute": 0}
